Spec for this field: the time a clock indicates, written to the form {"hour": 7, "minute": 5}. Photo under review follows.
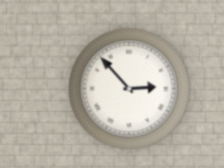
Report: {"hour": 2, "minute": 53}
